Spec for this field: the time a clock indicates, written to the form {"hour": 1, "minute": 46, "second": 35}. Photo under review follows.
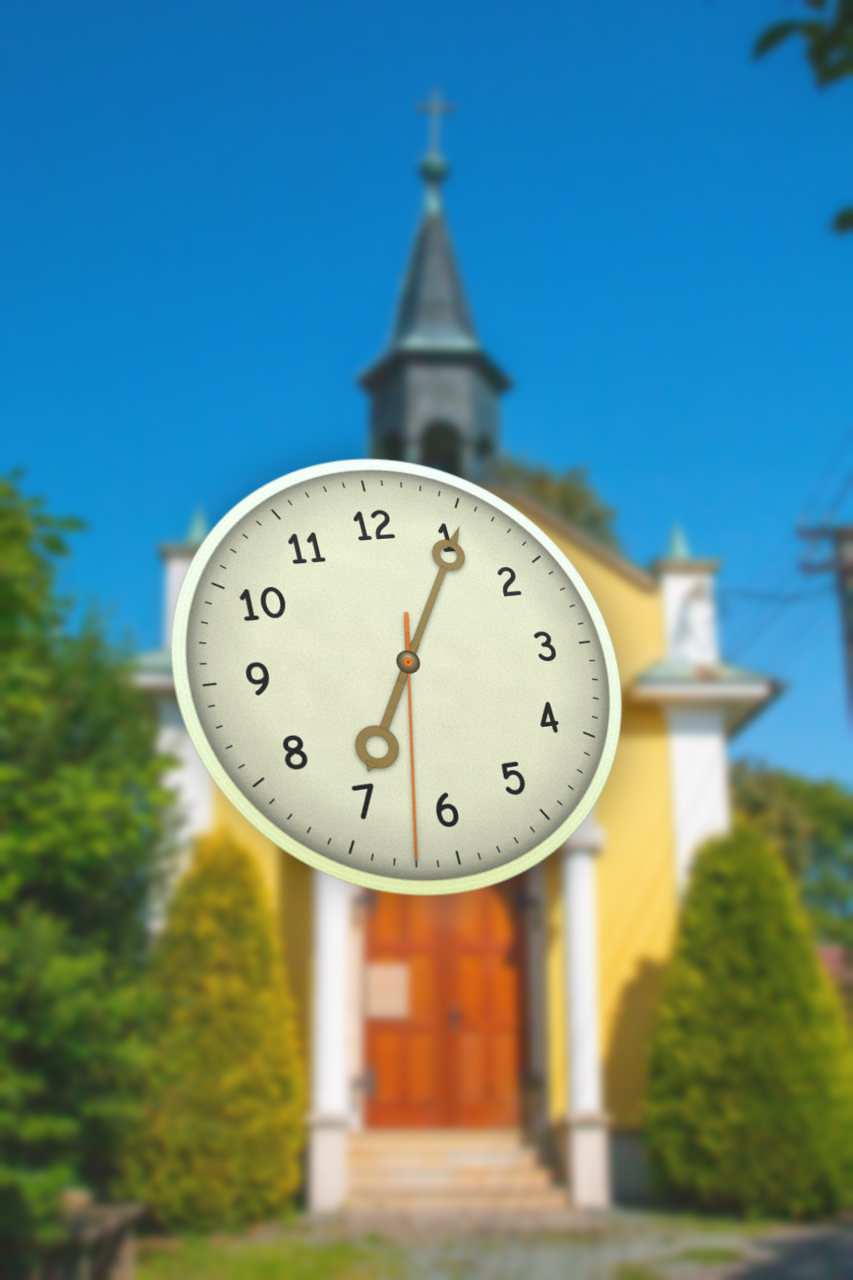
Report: {"hour": 7, "minute": 5, "second": 32}
